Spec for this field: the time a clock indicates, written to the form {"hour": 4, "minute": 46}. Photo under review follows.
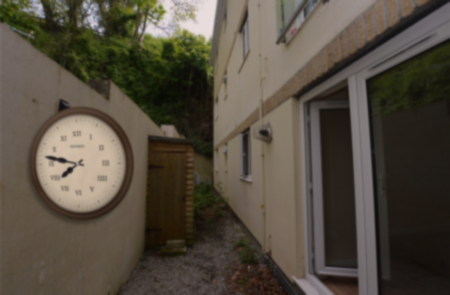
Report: {"hour": 7, "minute": 47}
